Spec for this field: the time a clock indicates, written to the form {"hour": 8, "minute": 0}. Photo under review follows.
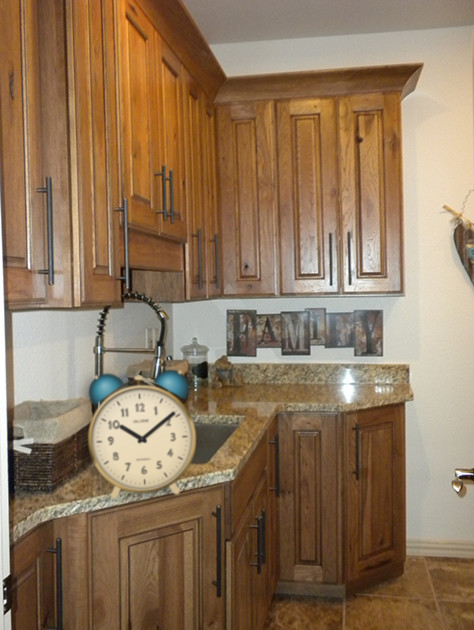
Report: {"hour": 10, "minute": 9}
